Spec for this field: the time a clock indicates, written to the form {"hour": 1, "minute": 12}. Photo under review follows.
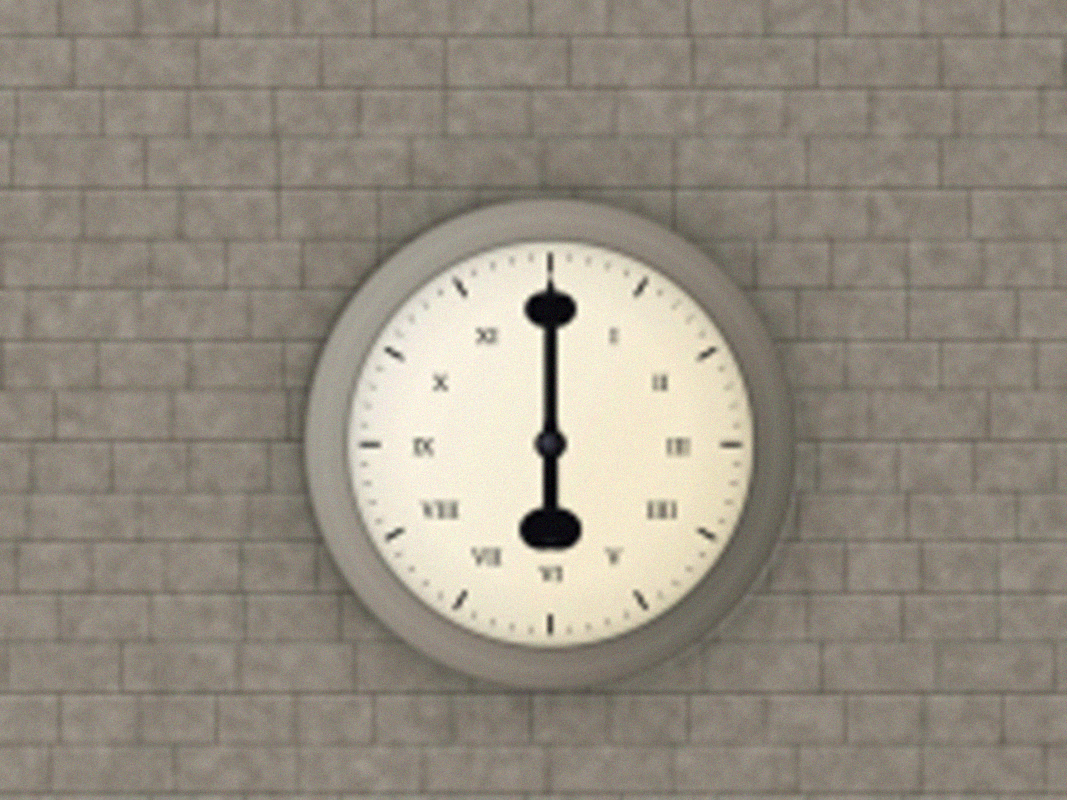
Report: {"hour": 6, "minute": 0}
